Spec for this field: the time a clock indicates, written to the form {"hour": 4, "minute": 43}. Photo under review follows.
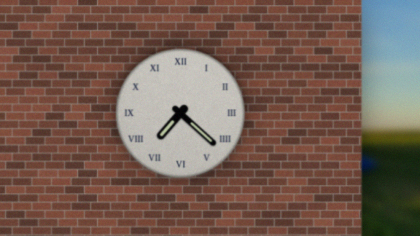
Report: {"hour": 7, "minute": 22}
